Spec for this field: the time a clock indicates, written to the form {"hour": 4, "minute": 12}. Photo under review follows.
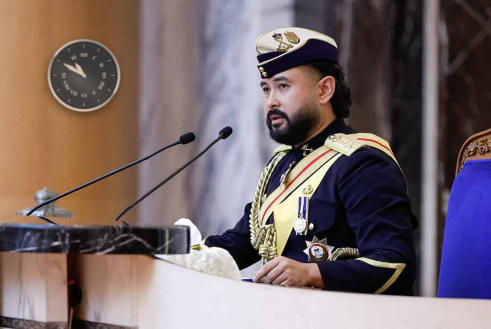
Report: {"hour": 10, "minute": 50}
